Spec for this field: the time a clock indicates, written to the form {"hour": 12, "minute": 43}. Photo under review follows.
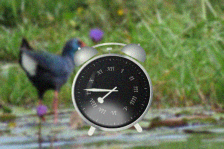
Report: {"hour": 7, "minute": 46}
